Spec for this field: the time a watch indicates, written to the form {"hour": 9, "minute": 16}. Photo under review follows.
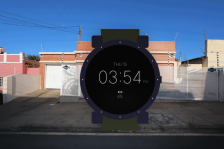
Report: {"hour": 3, "minute": 54}
